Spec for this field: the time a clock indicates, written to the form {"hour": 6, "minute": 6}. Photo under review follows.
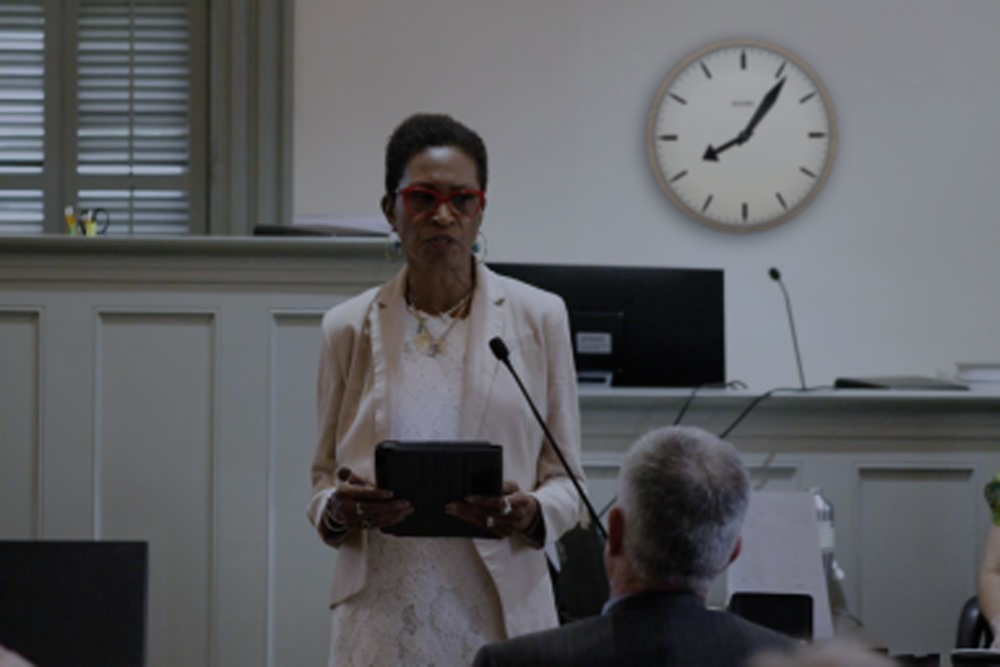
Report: {"hour": 8, "minute": 6}
